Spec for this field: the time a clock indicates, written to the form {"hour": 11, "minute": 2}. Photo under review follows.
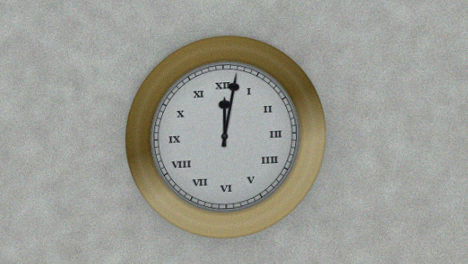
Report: {"hour": 12, "minute": 2}
